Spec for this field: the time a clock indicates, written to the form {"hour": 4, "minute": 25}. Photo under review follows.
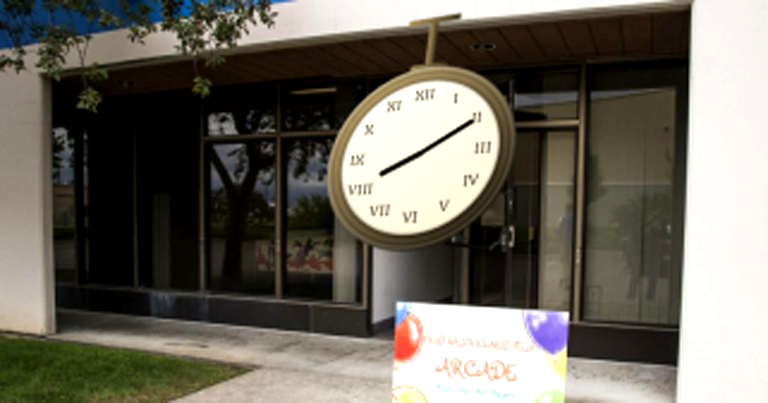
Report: {"hour": 8, "minute": 10}
